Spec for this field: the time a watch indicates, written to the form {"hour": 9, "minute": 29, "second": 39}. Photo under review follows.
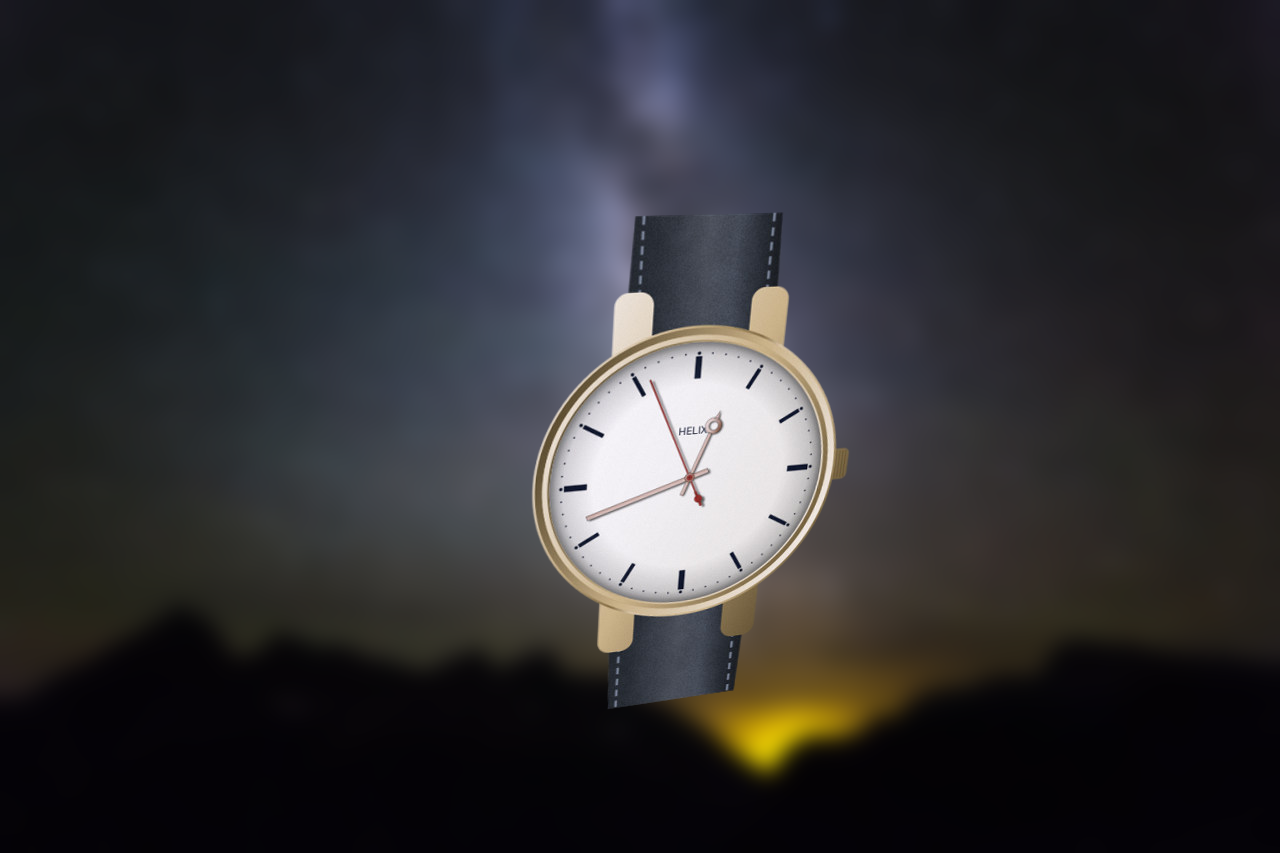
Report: {"hour": 12, "minute": 41, "second": 56}
